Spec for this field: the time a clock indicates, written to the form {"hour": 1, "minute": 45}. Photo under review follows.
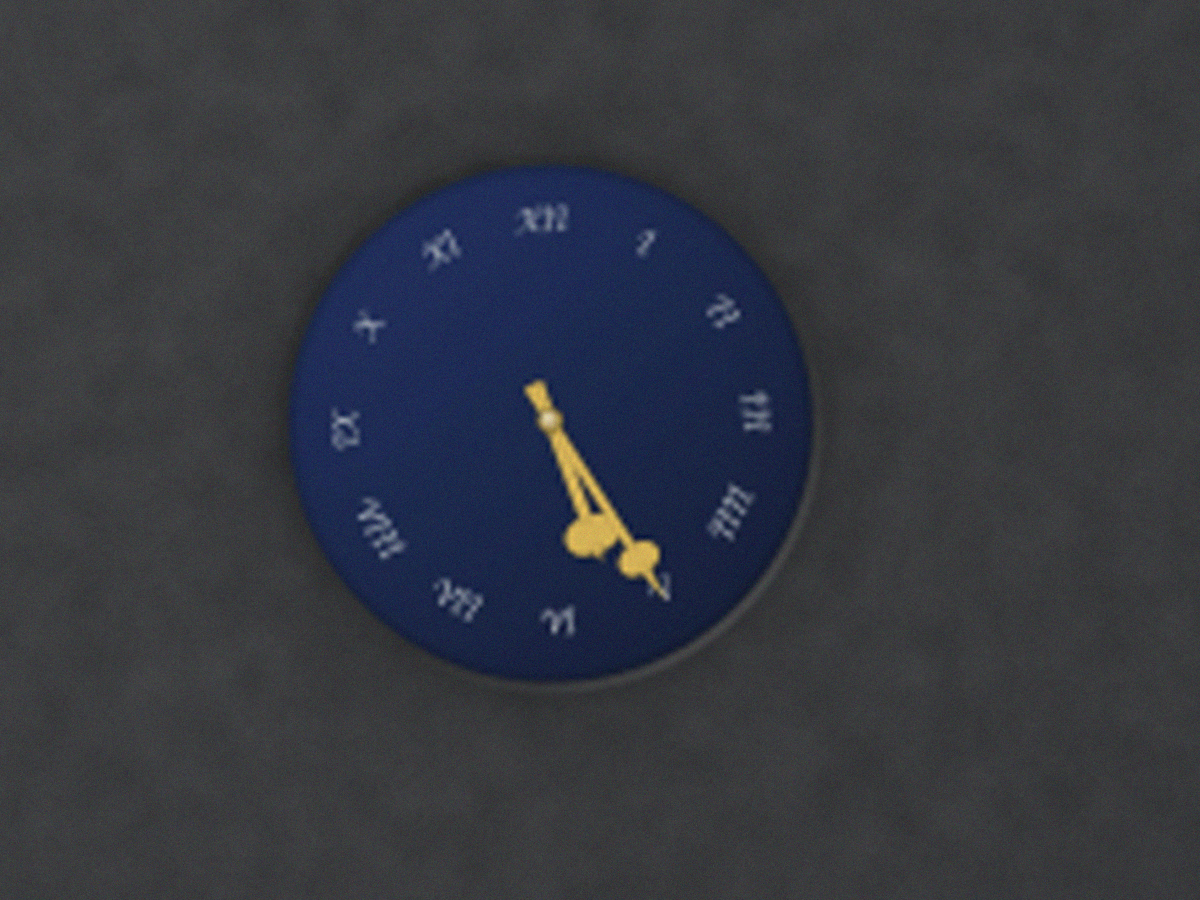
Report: {"hour": 5, "minute": 25}
